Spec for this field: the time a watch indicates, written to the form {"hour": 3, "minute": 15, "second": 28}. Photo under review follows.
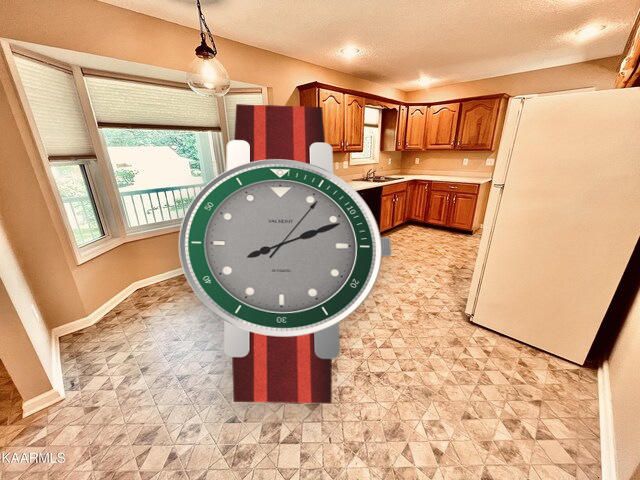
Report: {"hour": 8, "minute": 11, "second": 6}
